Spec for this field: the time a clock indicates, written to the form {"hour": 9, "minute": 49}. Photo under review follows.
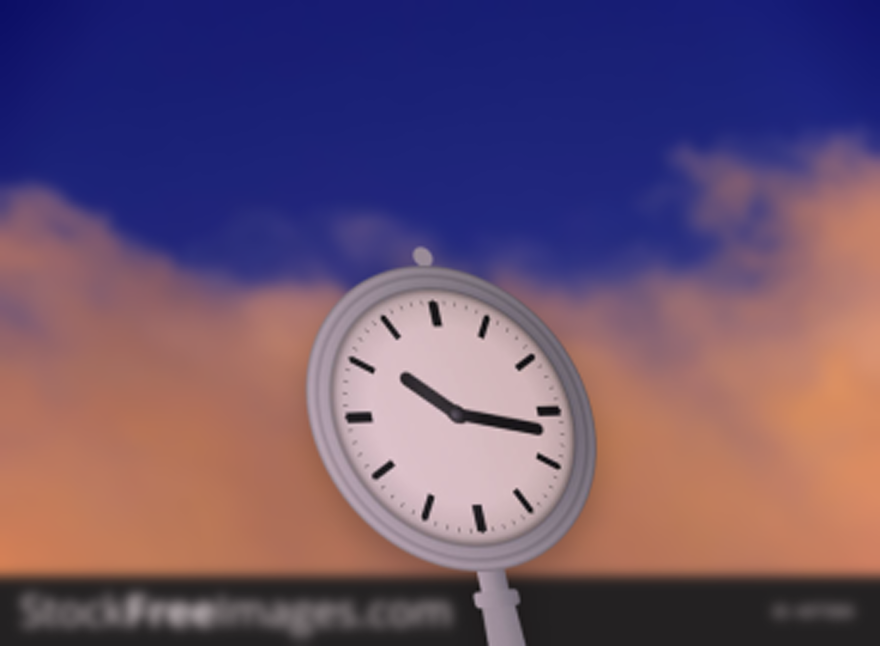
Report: {"hour": 10, "minute": 17}
